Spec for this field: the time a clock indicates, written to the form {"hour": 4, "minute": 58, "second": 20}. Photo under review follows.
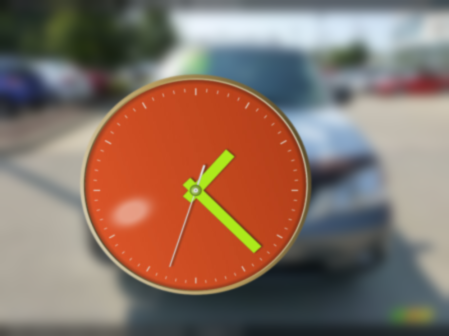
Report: {"hour": 1, "minute": 22, "second": 33}
